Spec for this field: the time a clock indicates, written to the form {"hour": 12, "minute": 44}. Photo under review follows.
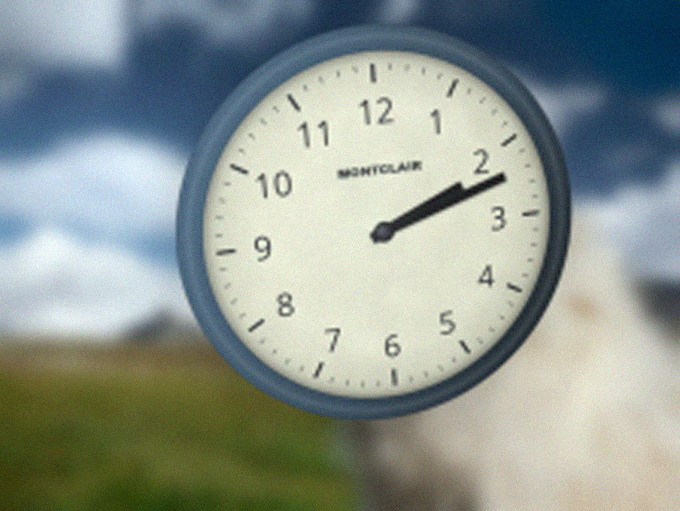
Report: {"hour": 2, "minute": 12}
